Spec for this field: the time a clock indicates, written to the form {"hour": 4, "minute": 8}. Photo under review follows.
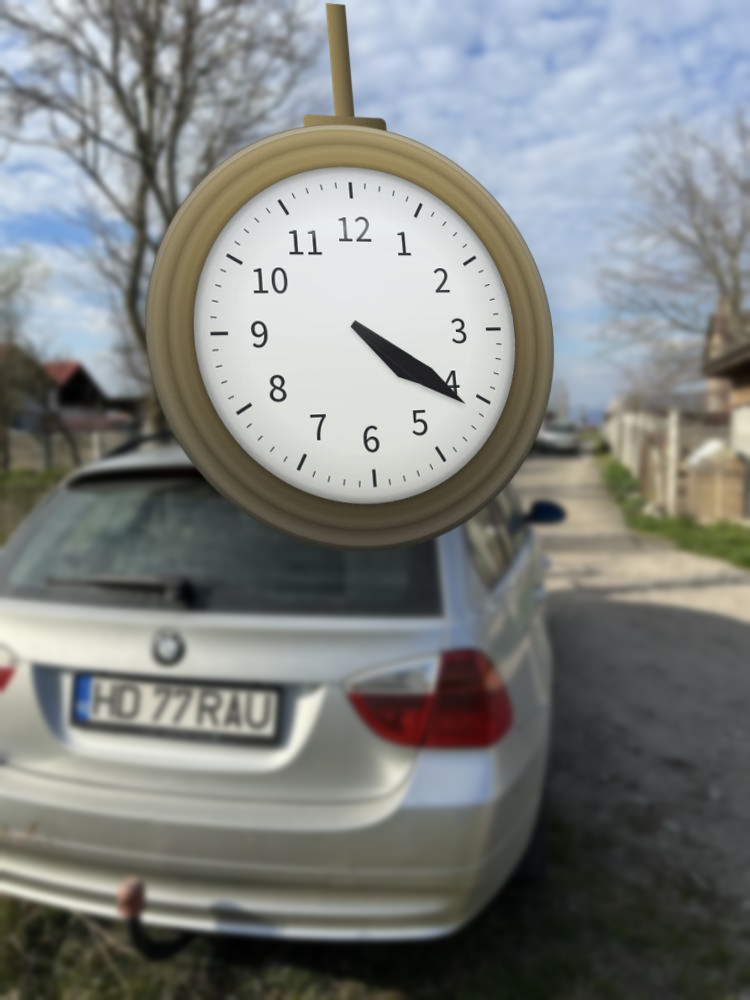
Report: {"hour": 4, "minute": 21}
